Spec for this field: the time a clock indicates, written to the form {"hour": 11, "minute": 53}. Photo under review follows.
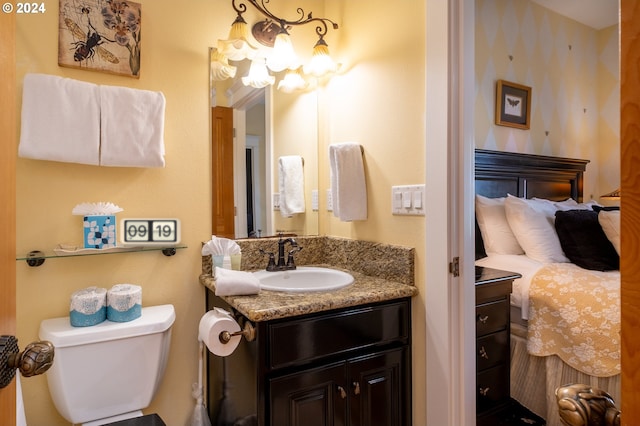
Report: {"hour": 9, "minute": 19}
